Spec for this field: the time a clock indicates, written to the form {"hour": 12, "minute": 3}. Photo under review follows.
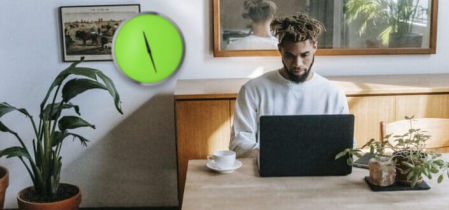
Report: {"hour": 11, "minute": 27}
